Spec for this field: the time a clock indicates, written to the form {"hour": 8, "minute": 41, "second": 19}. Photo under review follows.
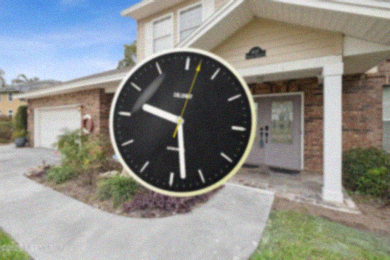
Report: {"hour": 9, "minute": 28, "second": 2}
